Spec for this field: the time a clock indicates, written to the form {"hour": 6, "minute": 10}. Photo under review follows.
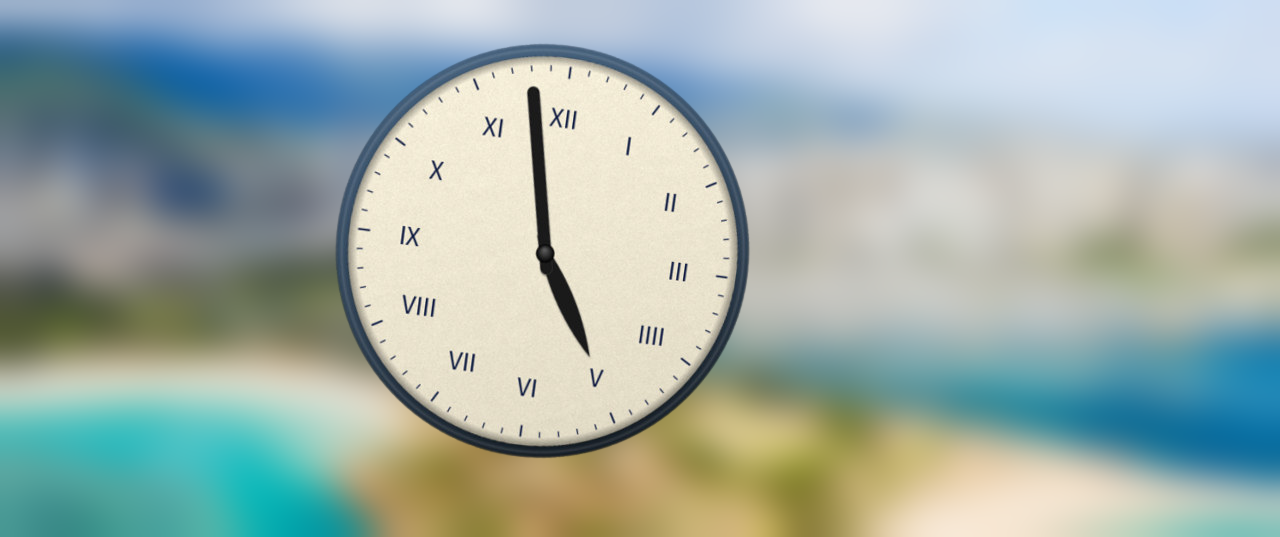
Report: {"hour": 4, "minute": 58}
